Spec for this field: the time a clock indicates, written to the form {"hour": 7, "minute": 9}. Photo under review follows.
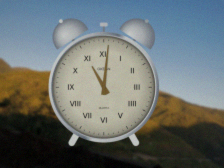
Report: {"hour": 11, "minute": 1}
